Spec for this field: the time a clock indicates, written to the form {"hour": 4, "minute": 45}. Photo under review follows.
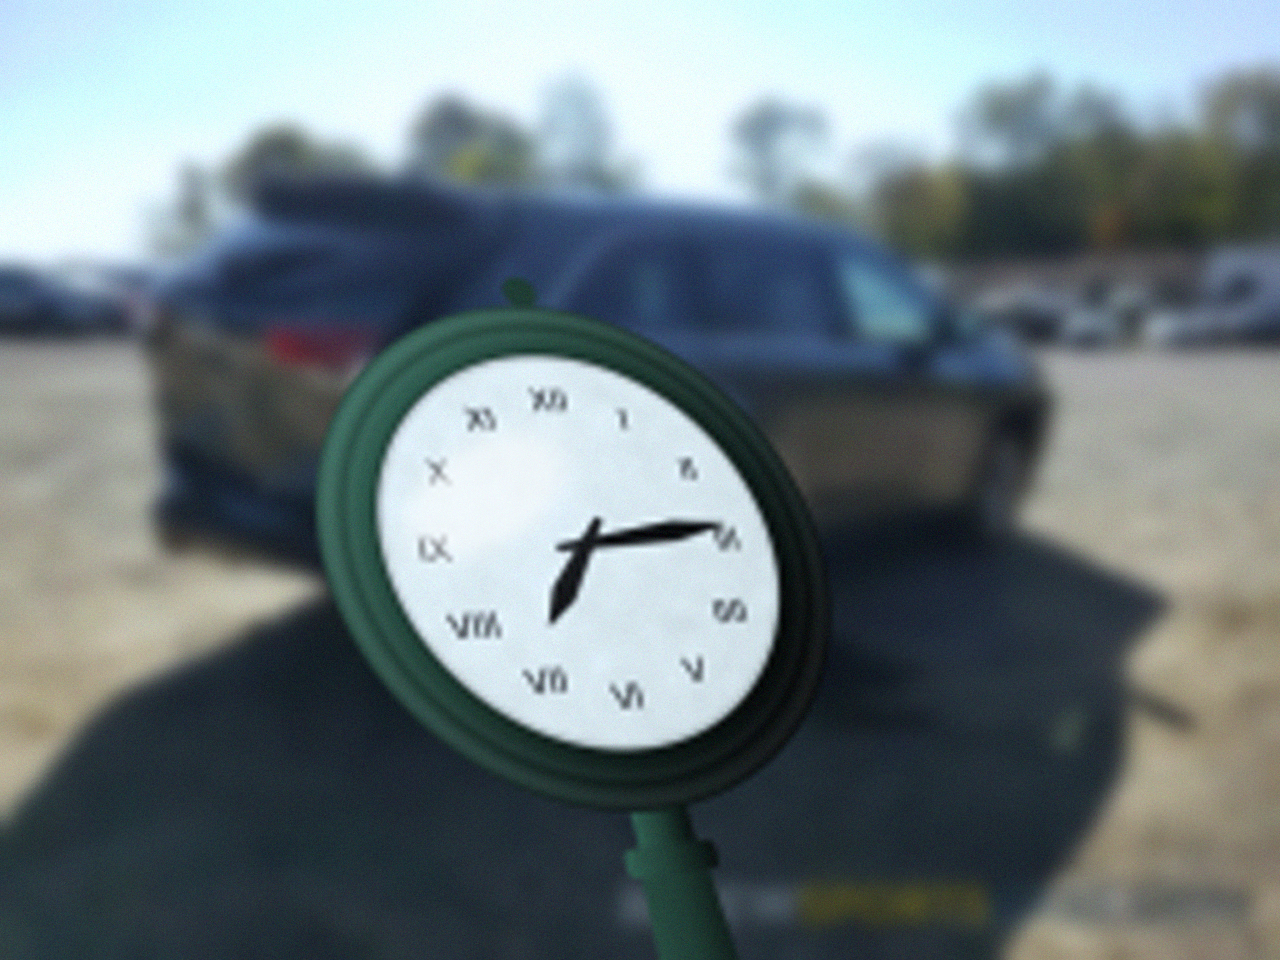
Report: {"hour": 7, "minute": 14}
